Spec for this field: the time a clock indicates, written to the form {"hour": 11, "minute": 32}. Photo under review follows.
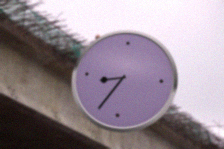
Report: {"hour": 8, "minute": 35}
